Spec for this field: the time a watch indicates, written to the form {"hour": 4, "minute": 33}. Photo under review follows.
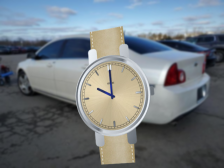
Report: {"hour": 10, "minute": 0}
